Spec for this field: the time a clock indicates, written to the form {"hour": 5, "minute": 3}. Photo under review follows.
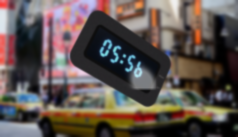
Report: {"hour": 5, "minute": 56}
